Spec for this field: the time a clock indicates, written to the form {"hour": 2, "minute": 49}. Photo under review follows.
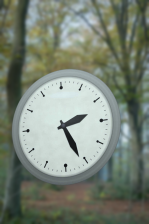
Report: {"hour": 2, "minute": 26}
